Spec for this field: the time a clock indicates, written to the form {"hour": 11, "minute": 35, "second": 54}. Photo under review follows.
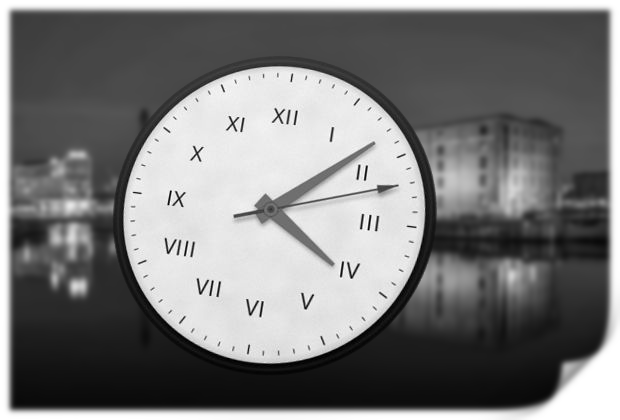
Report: {"hour": 4, "minute": 8, "second": 12}
